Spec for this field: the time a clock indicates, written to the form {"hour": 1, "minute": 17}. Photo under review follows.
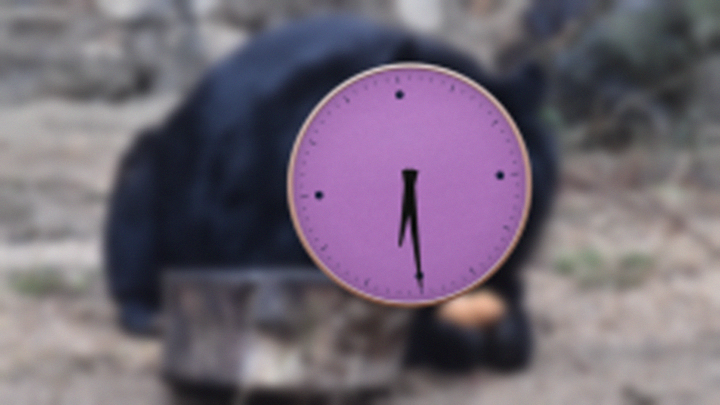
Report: {"hour": 6, "minute": 30}
